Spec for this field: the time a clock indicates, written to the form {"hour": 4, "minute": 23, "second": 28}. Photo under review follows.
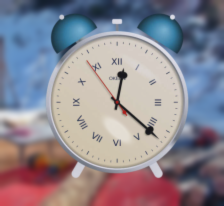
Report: {"hour": 12, "minute": 21, "second": 54}
